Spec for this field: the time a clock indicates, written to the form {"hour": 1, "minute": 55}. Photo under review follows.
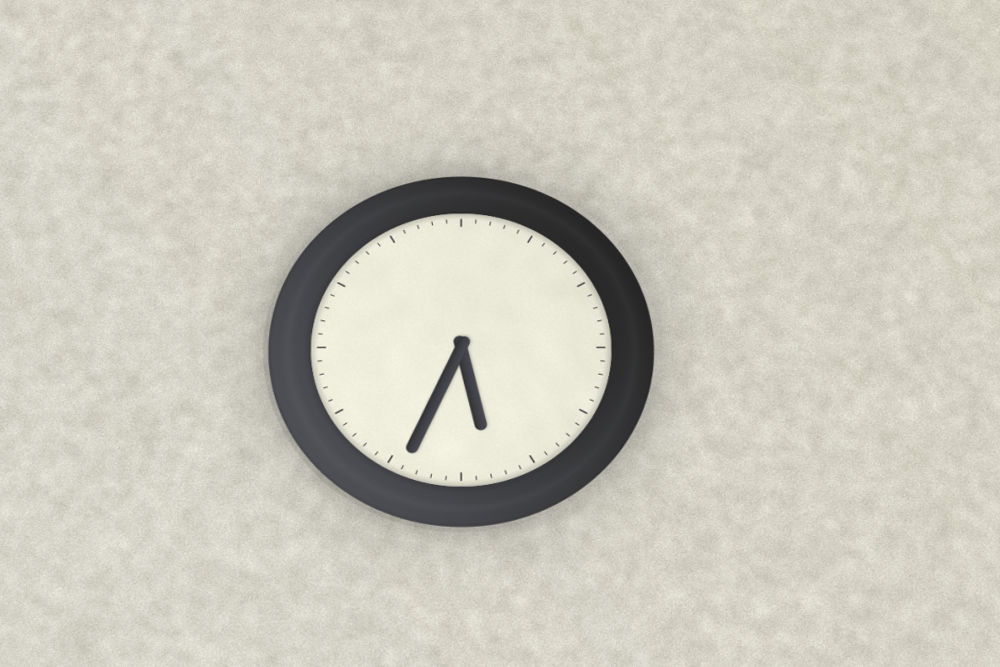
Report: {"hour": 5, "minute": 34}
